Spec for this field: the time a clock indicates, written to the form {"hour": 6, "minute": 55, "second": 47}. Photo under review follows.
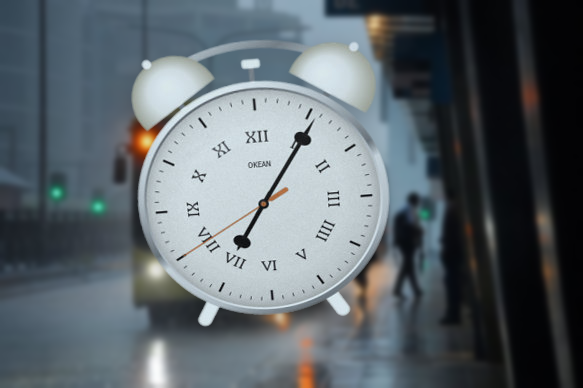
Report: {"hour": 7, "minute": 5, "second": 40}
